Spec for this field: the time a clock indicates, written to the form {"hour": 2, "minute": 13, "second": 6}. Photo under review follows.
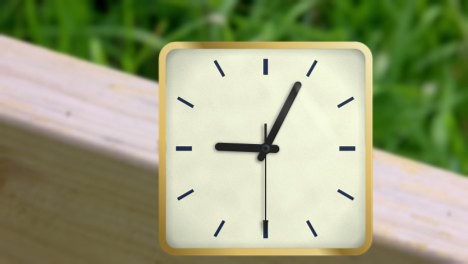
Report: {"hour": 9, "minute": 4, "second": 30}
